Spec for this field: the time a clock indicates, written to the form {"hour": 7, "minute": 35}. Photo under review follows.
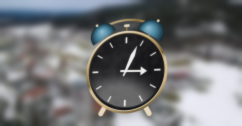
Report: {"hour": 3, "minute": 4}
